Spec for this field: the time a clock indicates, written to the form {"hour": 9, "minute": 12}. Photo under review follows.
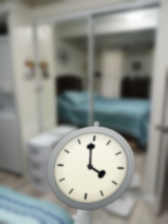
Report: {"hour": 3, "minute": 59}
